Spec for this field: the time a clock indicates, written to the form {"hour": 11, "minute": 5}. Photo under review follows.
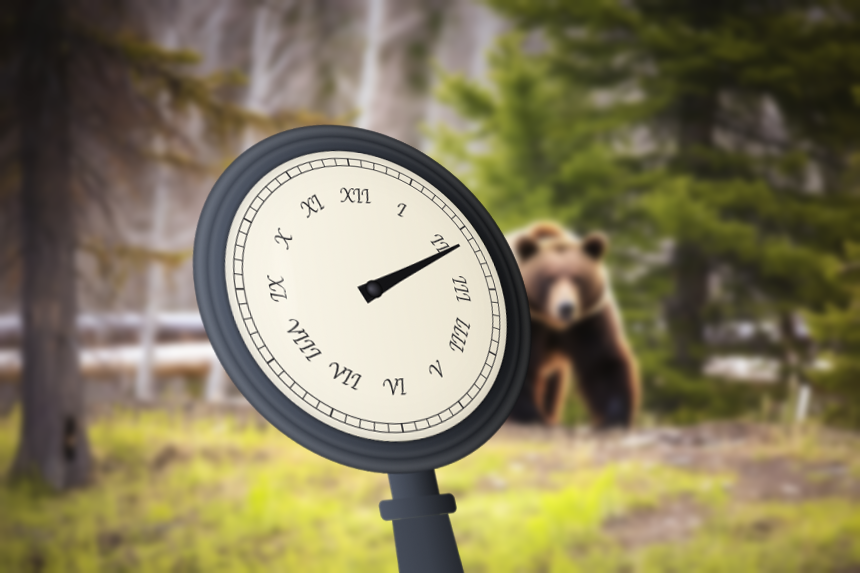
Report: {"hour": 2, "minute": 11}
